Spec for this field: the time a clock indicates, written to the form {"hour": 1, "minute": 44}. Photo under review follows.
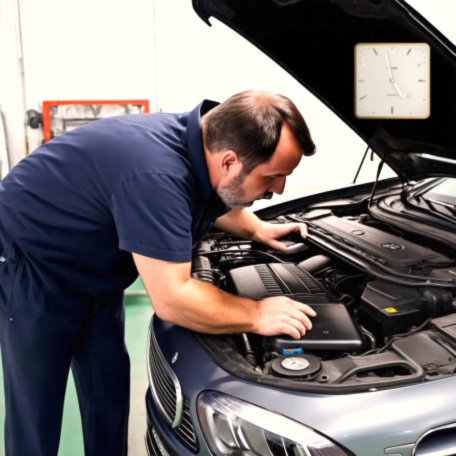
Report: {"hour": 4, "minute": 58}
